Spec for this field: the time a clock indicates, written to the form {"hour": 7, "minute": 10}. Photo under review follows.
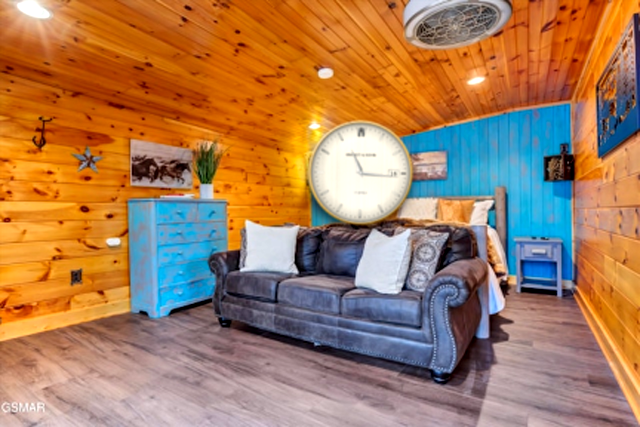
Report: {"hour": 11, "minute": 16}
